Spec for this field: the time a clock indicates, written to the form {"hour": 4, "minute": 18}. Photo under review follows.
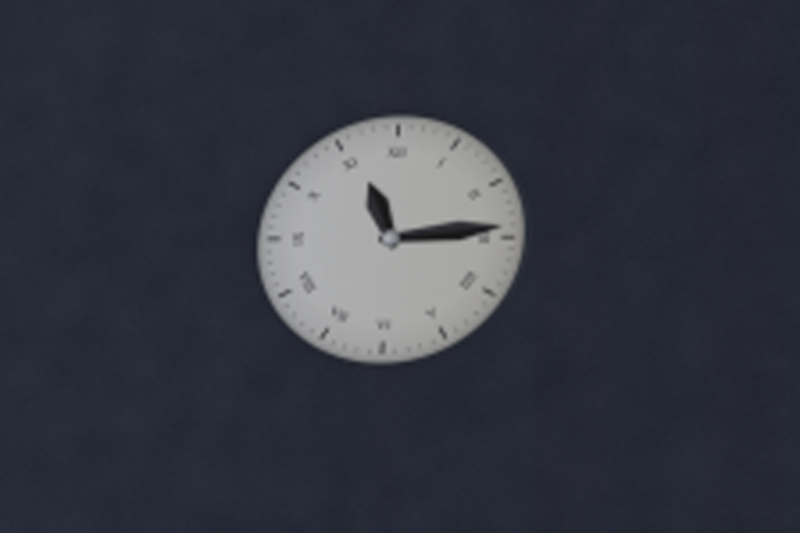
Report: {"hour": 11, "minute": 14}
